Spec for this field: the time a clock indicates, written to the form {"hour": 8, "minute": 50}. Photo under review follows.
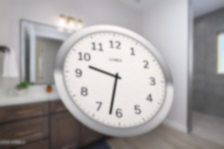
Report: {"hour": 9, "minute": 32}
